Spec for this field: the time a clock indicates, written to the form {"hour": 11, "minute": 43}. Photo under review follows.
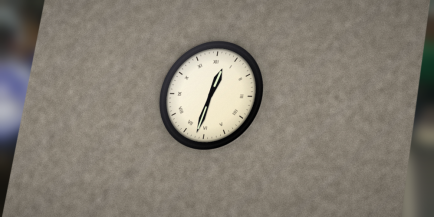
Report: {"hour": 12, "minute": 32}
